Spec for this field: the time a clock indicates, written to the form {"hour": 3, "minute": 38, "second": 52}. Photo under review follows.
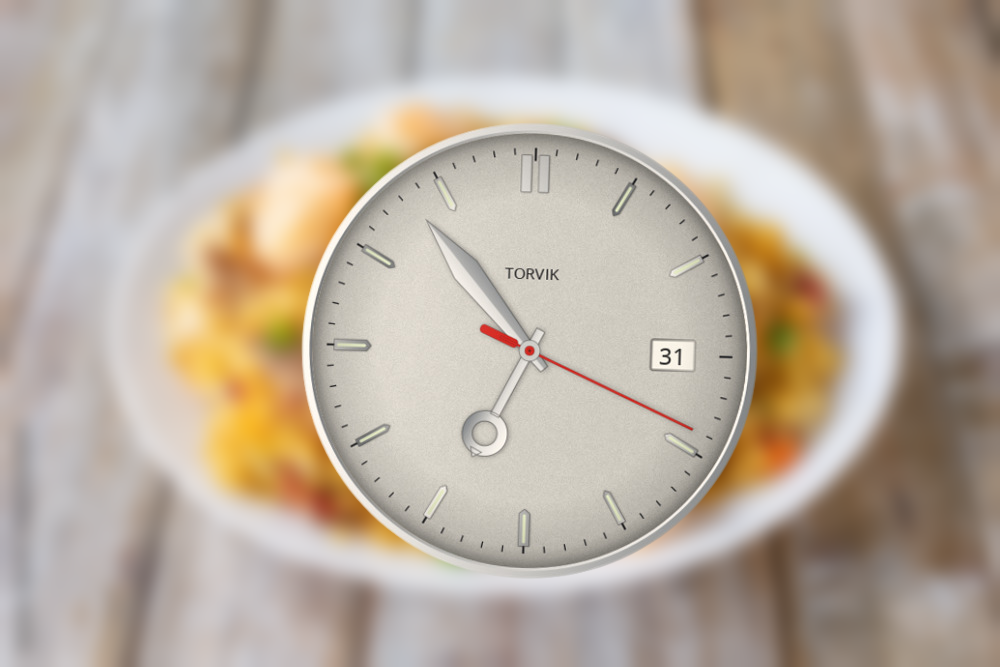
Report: {"hour": 6, "minute": 53, "second": 19}
